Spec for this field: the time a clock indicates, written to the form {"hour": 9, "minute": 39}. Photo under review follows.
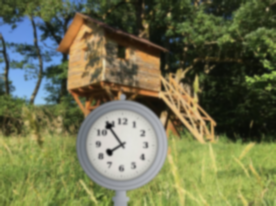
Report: {"hour": 7, "minute": 54}
